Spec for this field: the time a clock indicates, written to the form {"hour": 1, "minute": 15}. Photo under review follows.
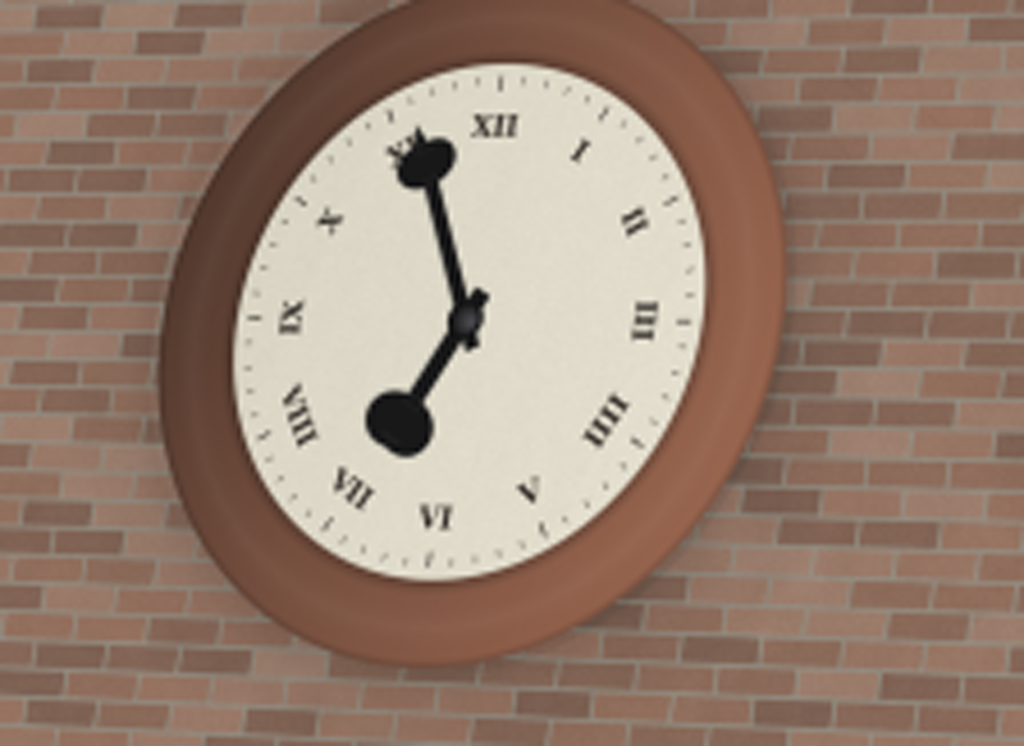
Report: {"hour": 6, "minute": 56}
